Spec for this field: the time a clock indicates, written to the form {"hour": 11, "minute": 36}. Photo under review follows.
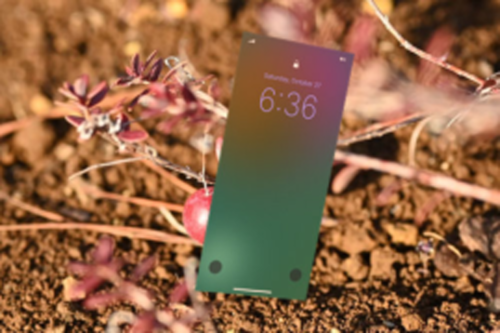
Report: {"hour": 6, "minute": 36}
